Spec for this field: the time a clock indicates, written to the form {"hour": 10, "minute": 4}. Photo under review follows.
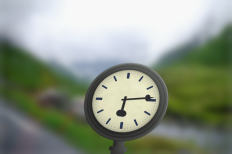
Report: {"hour": 6, "minute": 14}
